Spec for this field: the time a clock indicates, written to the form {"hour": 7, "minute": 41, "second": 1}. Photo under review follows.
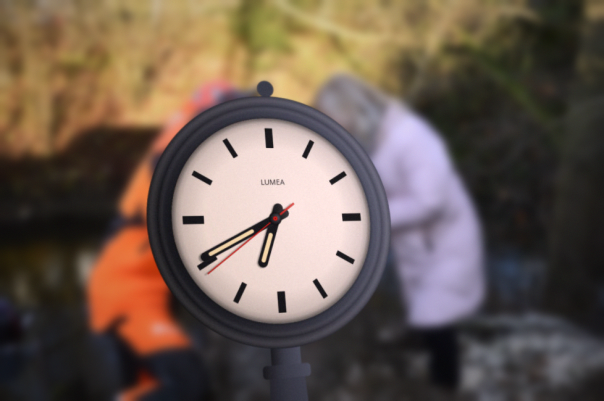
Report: {"hour": 6, "minute": 40, "second": 39}
